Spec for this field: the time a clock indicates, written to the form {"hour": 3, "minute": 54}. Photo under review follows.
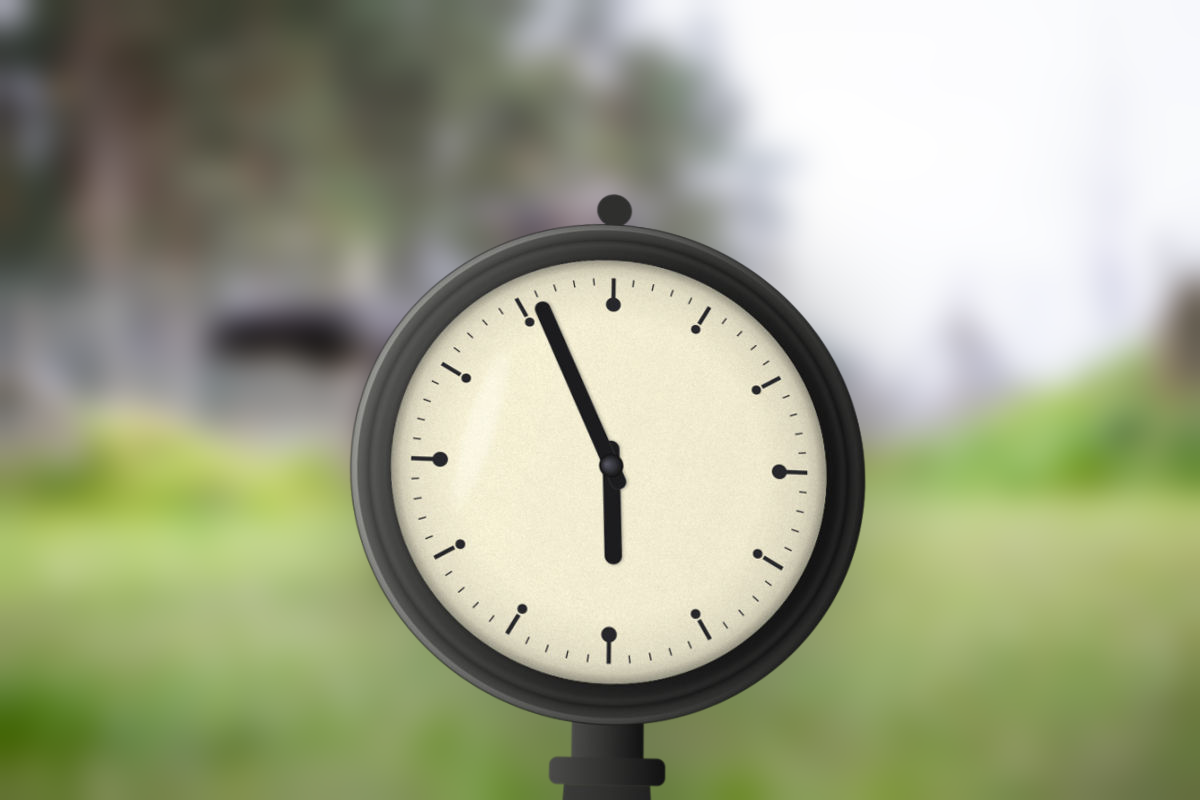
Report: {"hour": 5, "minute": 56}
